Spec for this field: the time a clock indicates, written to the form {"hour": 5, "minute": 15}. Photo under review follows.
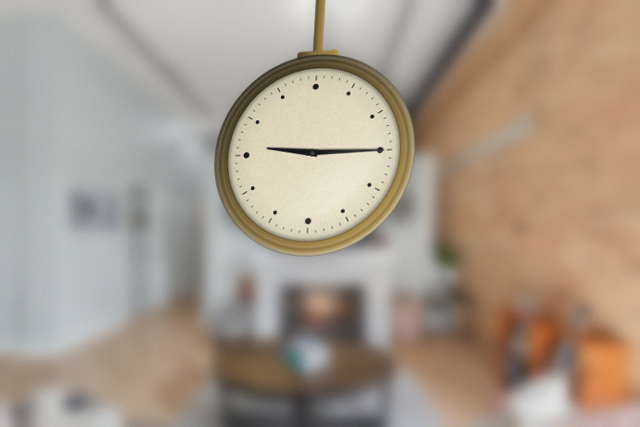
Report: {"hour": 9, "minute": 15}
